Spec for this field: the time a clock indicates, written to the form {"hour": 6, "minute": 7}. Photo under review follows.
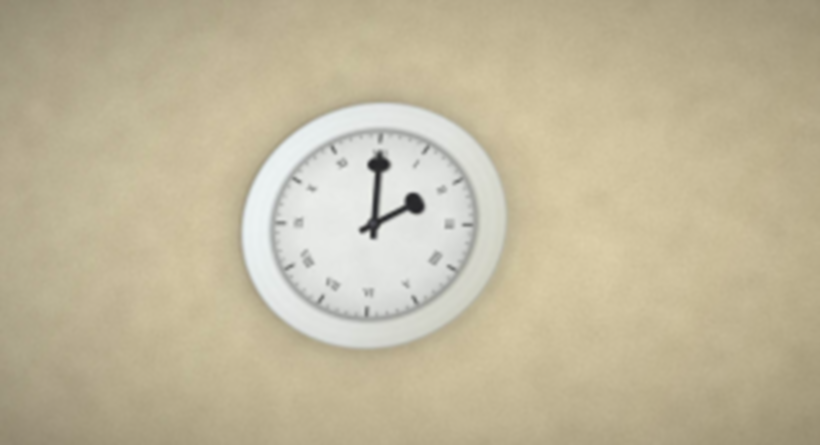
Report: {"hour": 2, "minute": 0}
